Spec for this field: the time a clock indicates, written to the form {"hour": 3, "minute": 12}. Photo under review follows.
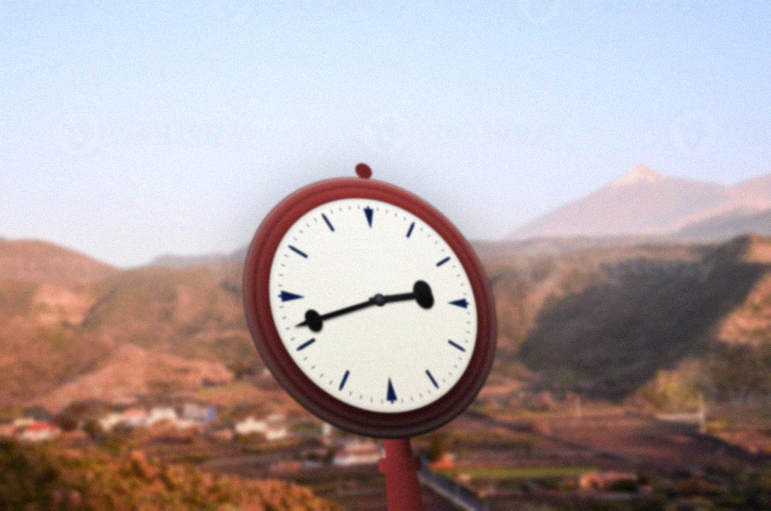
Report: {"hour": 2, "minute": 42}
